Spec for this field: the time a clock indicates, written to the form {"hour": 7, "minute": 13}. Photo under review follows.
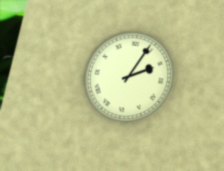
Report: {"hour": 2, "minute": 4}
